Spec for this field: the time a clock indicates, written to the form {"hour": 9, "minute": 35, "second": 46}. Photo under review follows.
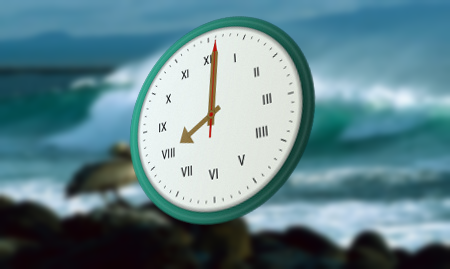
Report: {"hour": 8, "minute": 1, "second": 1}
